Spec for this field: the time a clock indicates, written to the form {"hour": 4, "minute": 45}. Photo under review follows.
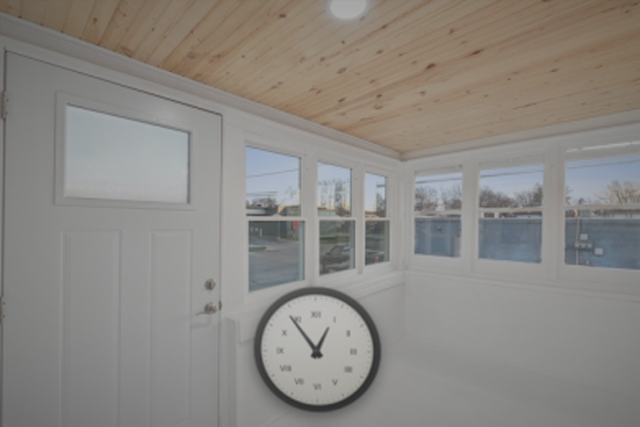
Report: {"hour": 12, "minute": 54}
